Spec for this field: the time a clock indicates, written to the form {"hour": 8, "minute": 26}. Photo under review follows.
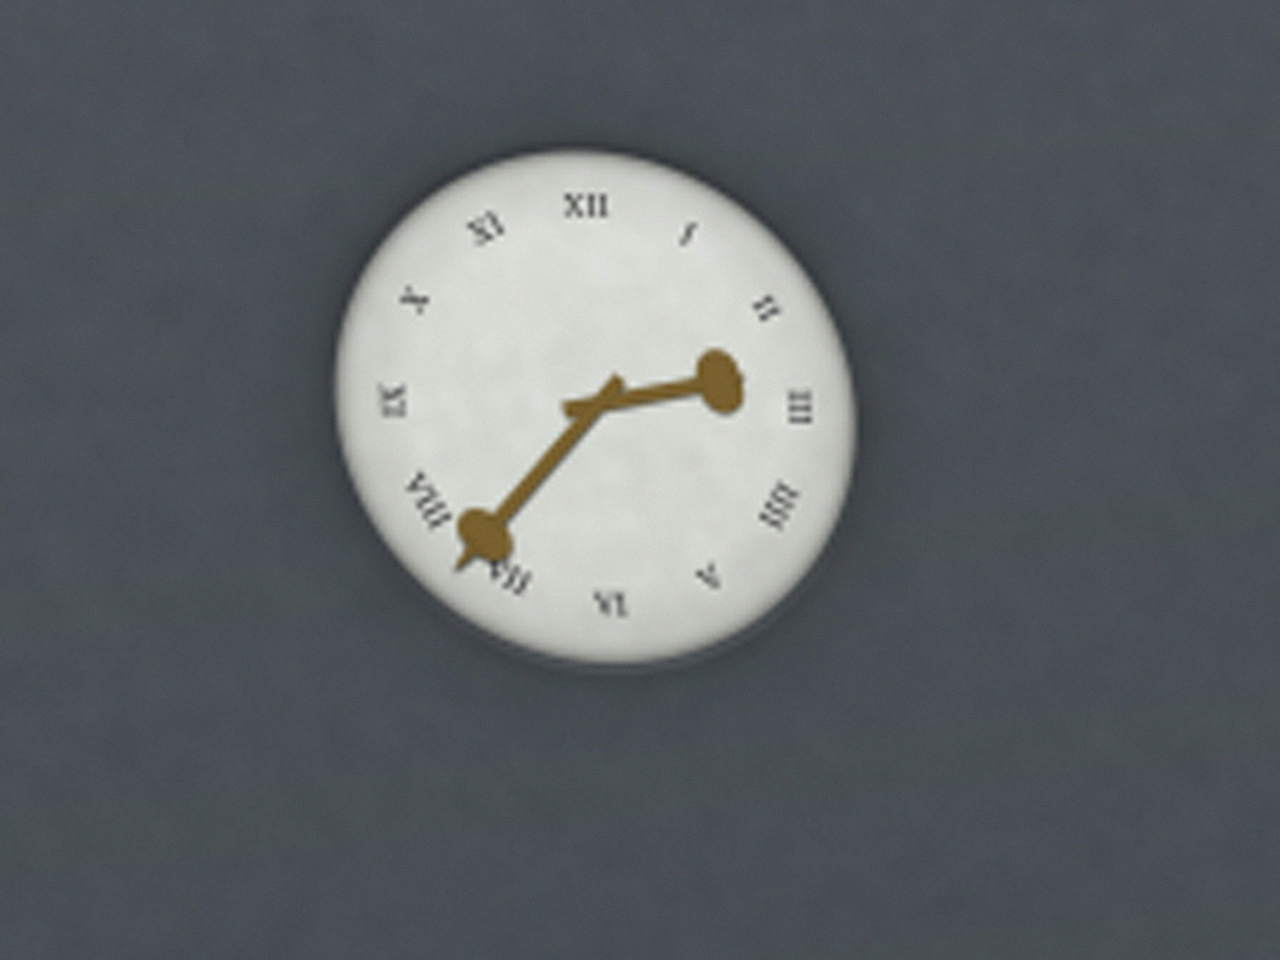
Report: {"hour": 2, "minute": 37}
